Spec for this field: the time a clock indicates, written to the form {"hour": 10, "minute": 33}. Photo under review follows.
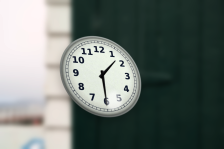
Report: {"hour": 1, "minute": 30}
